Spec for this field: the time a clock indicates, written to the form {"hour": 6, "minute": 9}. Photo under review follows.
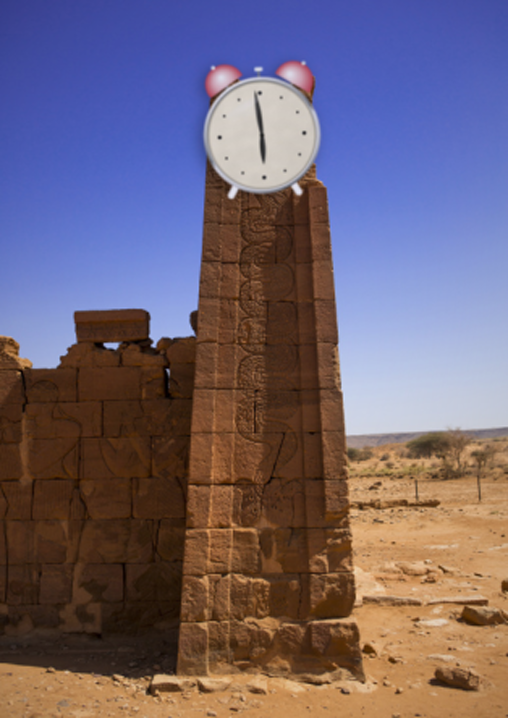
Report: {"hour": 5, "minute": 59}
